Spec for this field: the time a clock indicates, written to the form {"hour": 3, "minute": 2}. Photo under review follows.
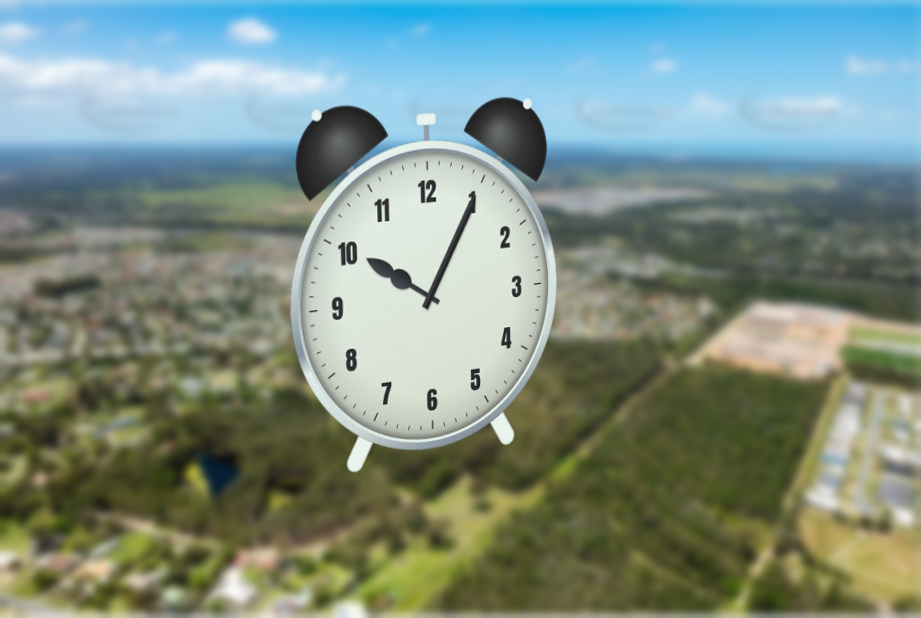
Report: {"hour": 10, "minute": 5}
